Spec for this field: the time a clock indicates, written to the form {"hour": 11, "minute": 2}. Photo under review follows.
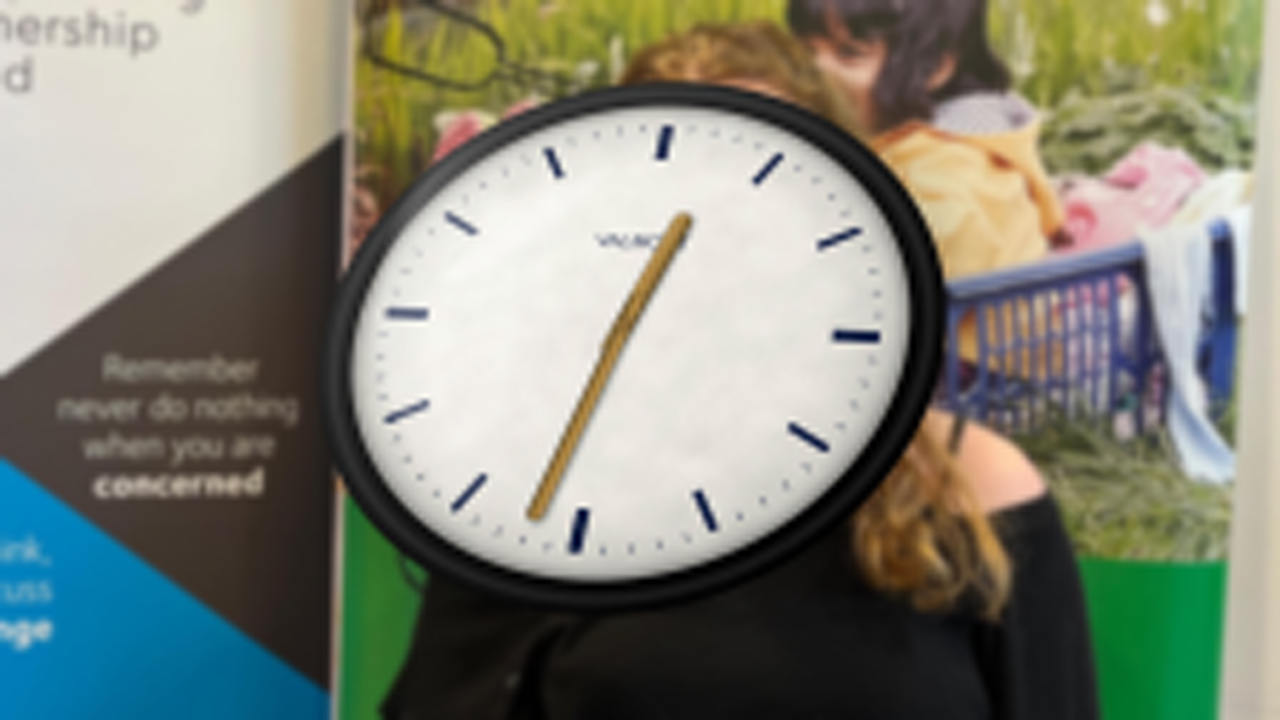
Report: {"hour": 12, "minute": 32}
